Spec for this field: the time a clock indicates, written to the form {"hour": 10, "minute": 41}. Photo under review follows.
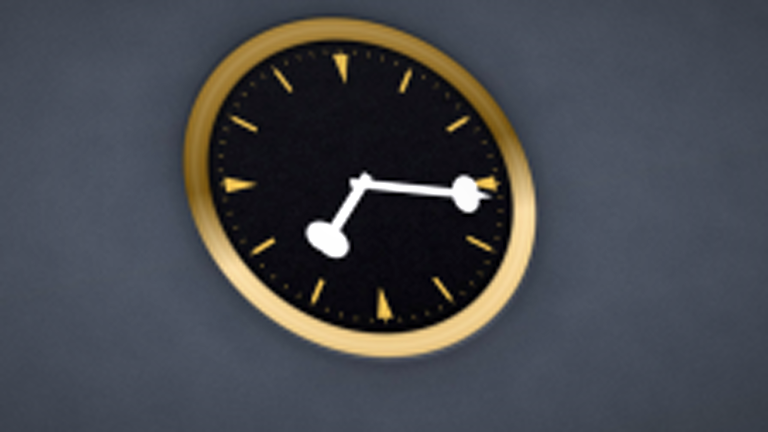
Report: {"hour": 7, "minute": 16}
